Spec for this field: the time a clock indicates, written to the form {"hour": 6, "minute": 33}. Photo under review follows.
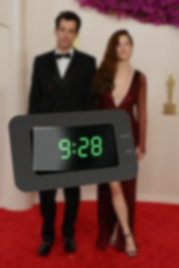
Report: {"hour": 9, "minute": 28}
